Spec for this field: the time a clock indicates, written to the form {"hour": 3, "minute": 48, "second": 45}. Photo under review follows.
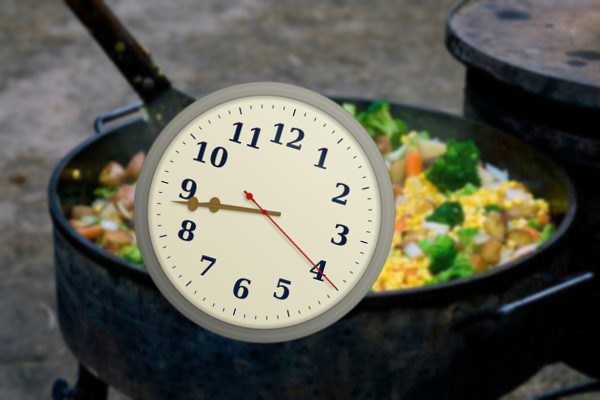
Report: {"hour": 8, "minute": 43, "second": 20}
